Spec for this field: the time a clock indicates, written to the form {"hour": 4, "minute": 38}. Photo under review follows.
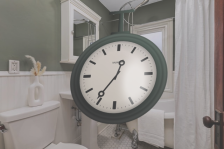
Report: {"hour": 12, "minute": 36}
